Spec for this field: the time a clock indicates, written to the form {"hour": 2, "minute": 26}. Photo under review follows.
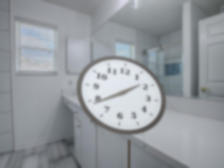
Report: {"hour": 1, "minute": 39}
